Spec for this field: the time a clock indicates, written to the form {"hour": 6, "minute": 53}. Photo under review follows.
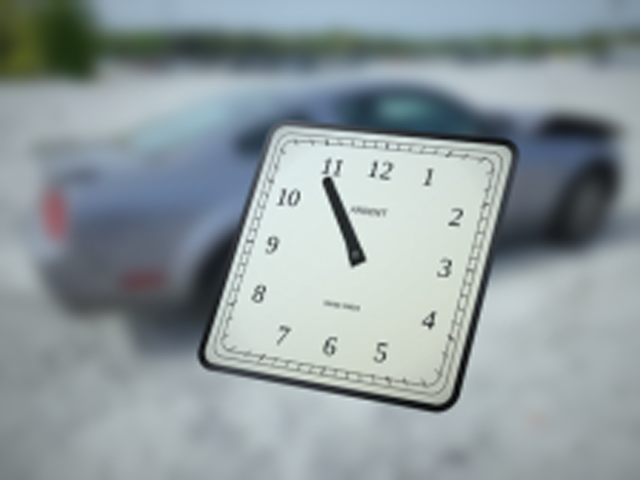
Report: {"hour": 10, "minute": 54}
